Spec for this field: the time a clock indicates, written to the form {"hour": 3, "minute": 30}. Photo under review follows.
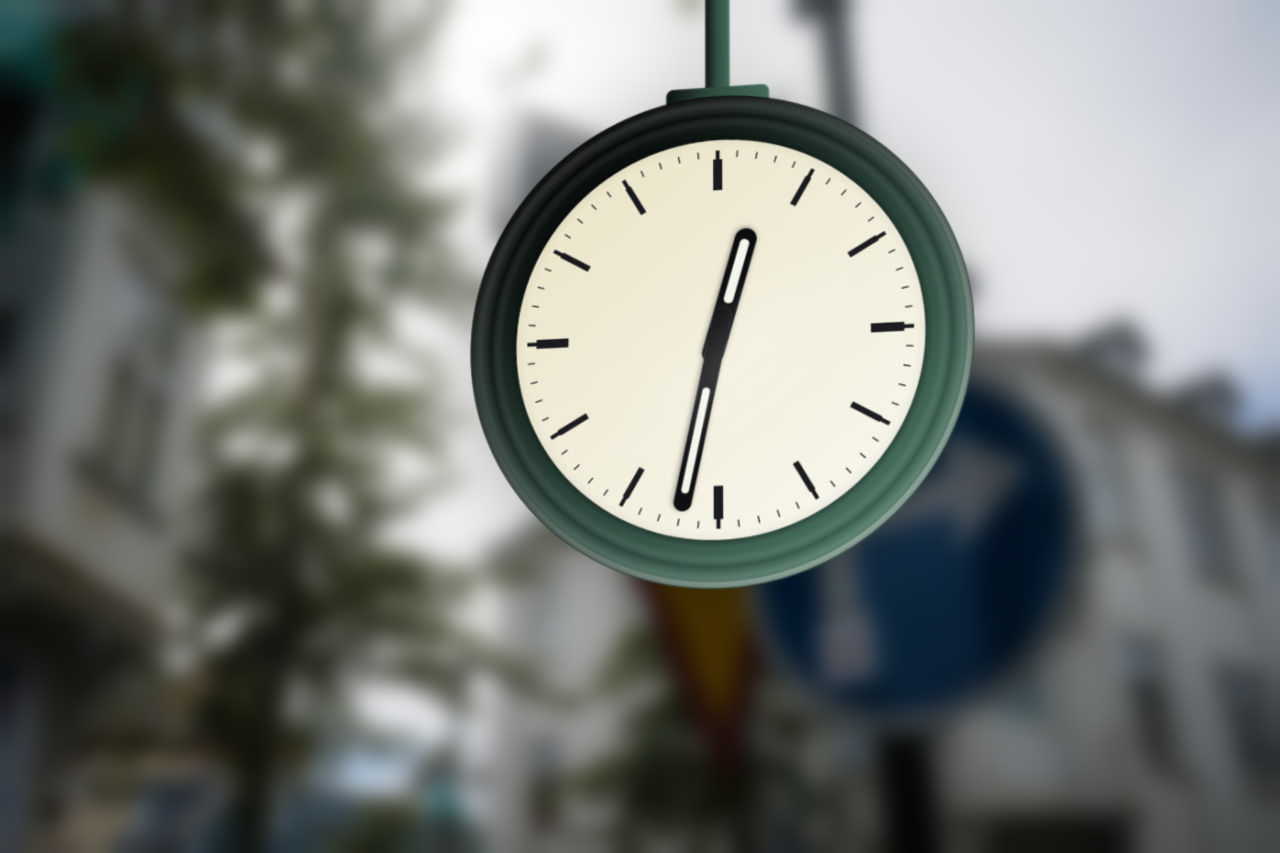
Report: {"hour": 12, "minute": 32}
